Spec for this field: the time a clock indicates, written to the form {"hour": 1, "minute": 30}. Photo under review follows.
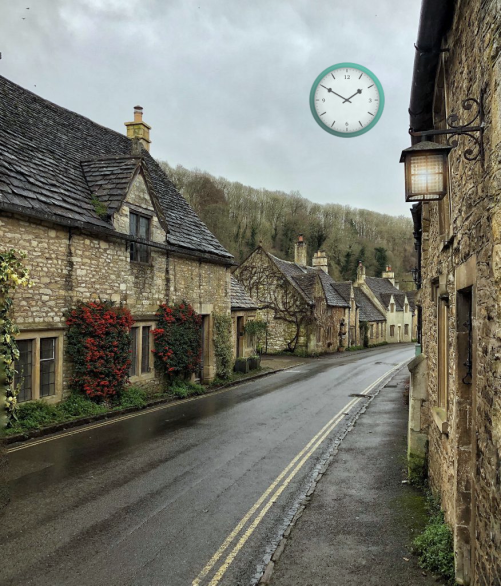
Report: {"hour": 1, "minute": 50}
